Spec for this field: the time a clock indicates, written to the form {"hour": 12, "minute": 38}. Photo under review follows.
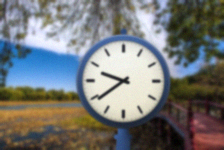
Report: {"hour": 9, "minute": 39}
